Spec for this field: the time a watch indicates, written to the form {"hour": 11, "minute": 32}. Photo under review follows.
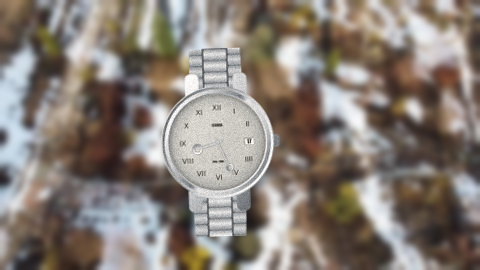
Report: {"hour": 8, "minute": 26}
